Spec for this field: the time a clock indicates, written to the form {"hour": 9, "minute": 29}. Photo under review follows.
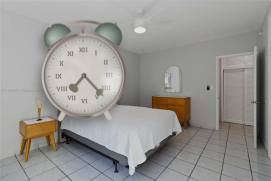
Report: {"hour": 7, "minute": 23}
